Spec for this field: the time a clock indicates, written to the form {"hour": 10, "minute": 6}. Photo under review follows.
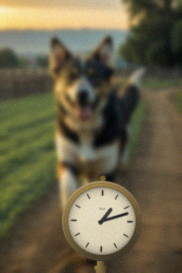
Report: {"hour": 1, "minute": 12}
